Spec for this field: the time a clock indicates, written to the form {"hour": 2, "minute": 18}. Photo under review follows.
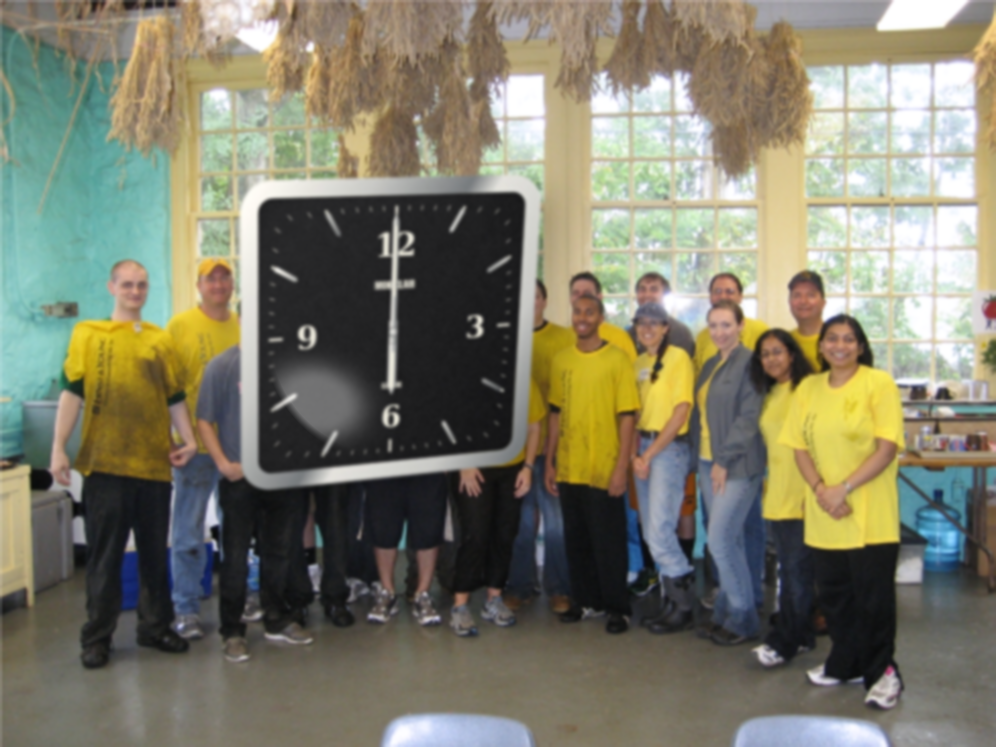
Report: {"hour": 6, "minute": 0}
